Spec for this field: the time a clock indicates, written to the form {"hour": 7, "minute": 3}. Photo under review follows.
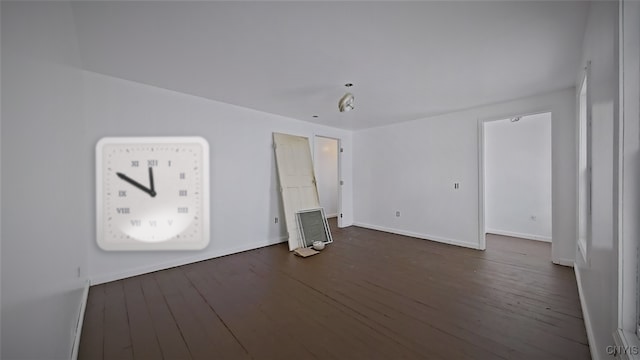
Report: {"hour": 11, "minute": 50}
